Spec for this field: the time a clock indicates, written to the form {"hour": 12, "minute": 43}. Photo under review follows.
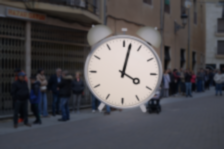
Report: {"hour": 4, "minute": 2}
